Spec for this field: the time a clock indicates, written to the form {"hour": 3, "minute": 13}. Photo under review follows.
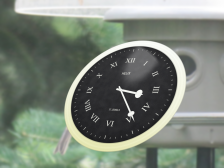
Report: {"hour": 3, "minute": 24}
